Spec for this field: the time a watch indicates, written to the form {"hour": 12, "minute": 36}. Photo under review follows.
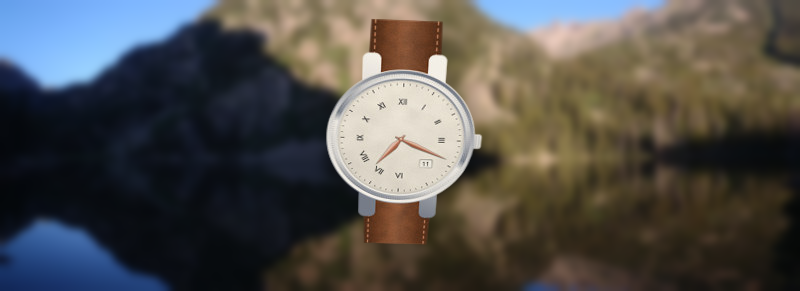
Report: {"hour": 7, "minute": 19}
